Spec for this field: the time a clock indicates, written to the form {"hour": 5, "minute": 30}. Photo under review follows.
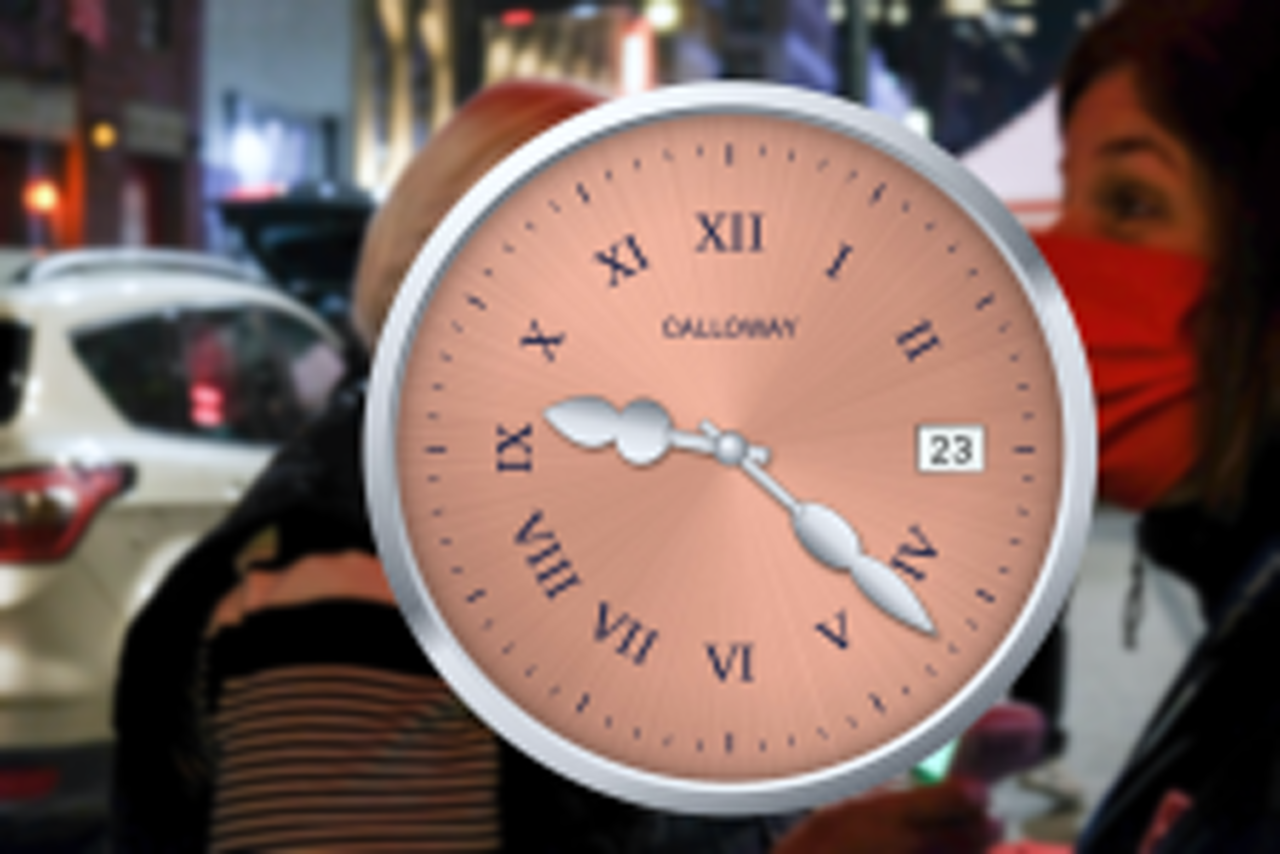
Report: {"hour": 9, "minute": 22}
